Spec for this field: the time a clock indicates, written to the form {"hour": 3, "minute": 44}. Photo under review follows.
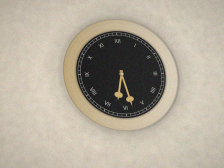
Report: {"hour": 6, "minute": 28}
